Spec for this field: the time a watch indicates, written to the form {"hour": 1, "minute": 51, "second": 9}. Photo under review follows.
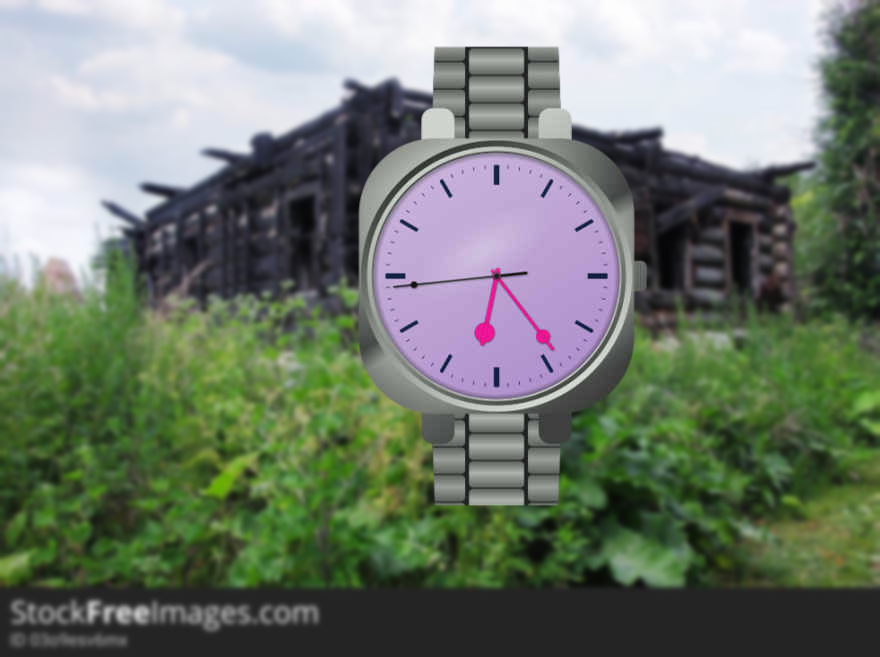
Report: {"hour": 6, "minute": 23, "second": 44}
